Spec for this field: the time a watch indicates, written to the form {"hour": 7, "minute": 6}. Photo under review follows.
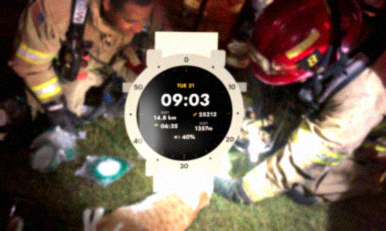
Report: {"hour": 9, "minute": 3}
